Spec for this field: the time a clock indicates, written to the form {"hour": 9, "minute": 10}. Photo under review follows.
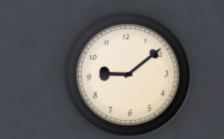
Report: {"hour": 9, "minute": 9}
